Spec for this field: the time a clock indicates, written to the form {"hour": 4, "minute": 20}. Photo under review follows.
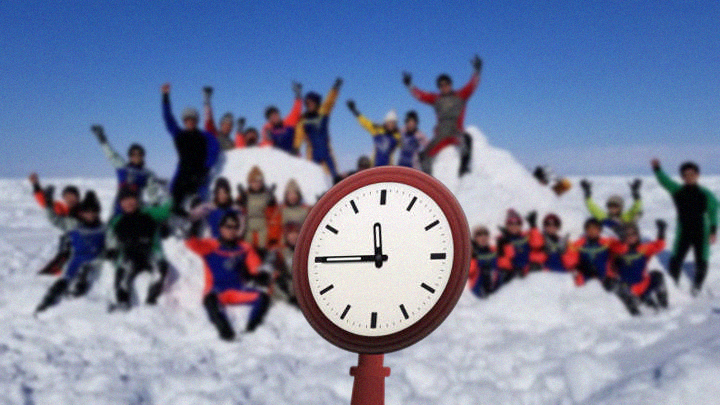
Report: {"hour": 11, "minute": 45}
